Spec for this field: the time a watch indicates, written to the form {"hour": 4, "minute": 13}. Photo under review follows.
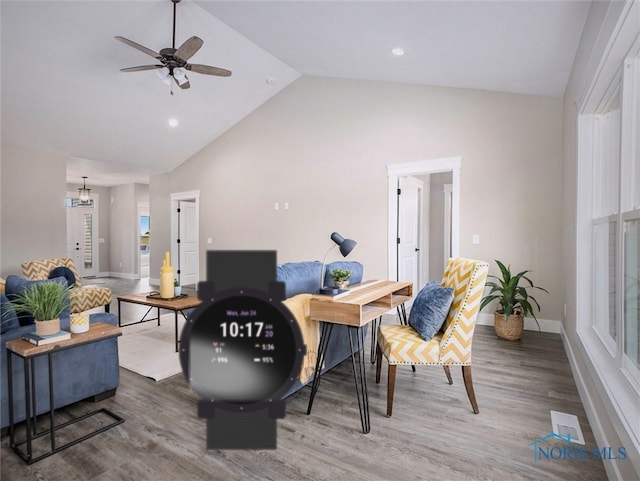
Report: {"hour": 10, "minute": 17}
